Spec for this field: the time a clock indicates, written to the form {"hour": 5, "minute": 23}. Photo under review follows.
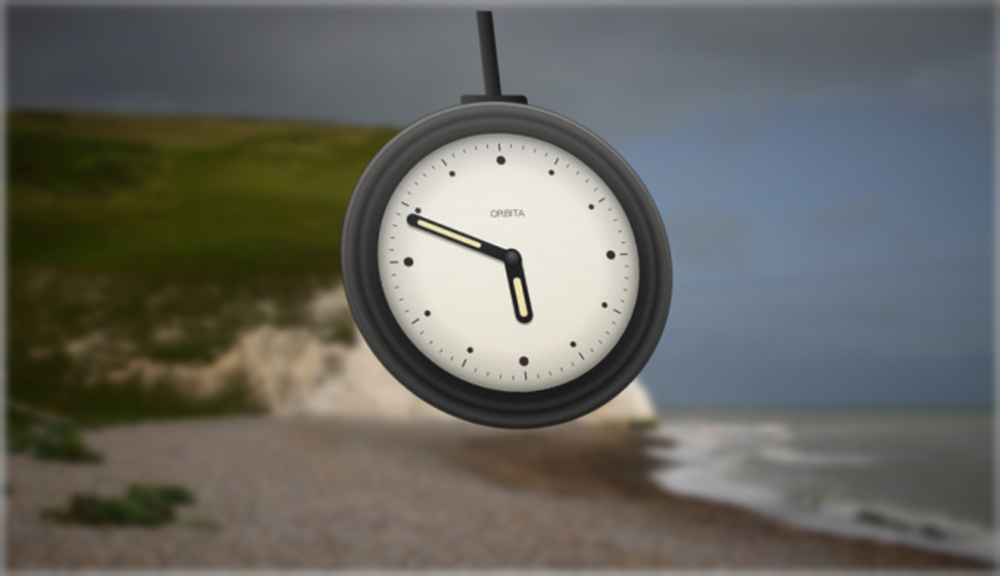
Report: {"hour": 5, "minute": 49}
